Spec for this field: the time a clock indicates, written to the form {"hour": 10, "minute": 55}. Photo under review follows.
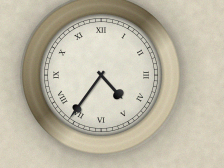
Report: {"hour": 4, "minute": 36}
